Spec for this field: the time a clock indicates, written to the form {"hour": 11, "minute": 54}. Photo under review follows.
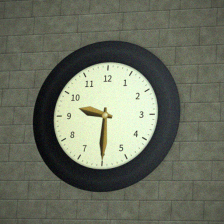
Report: {"hour": 9, "minute": 30}
